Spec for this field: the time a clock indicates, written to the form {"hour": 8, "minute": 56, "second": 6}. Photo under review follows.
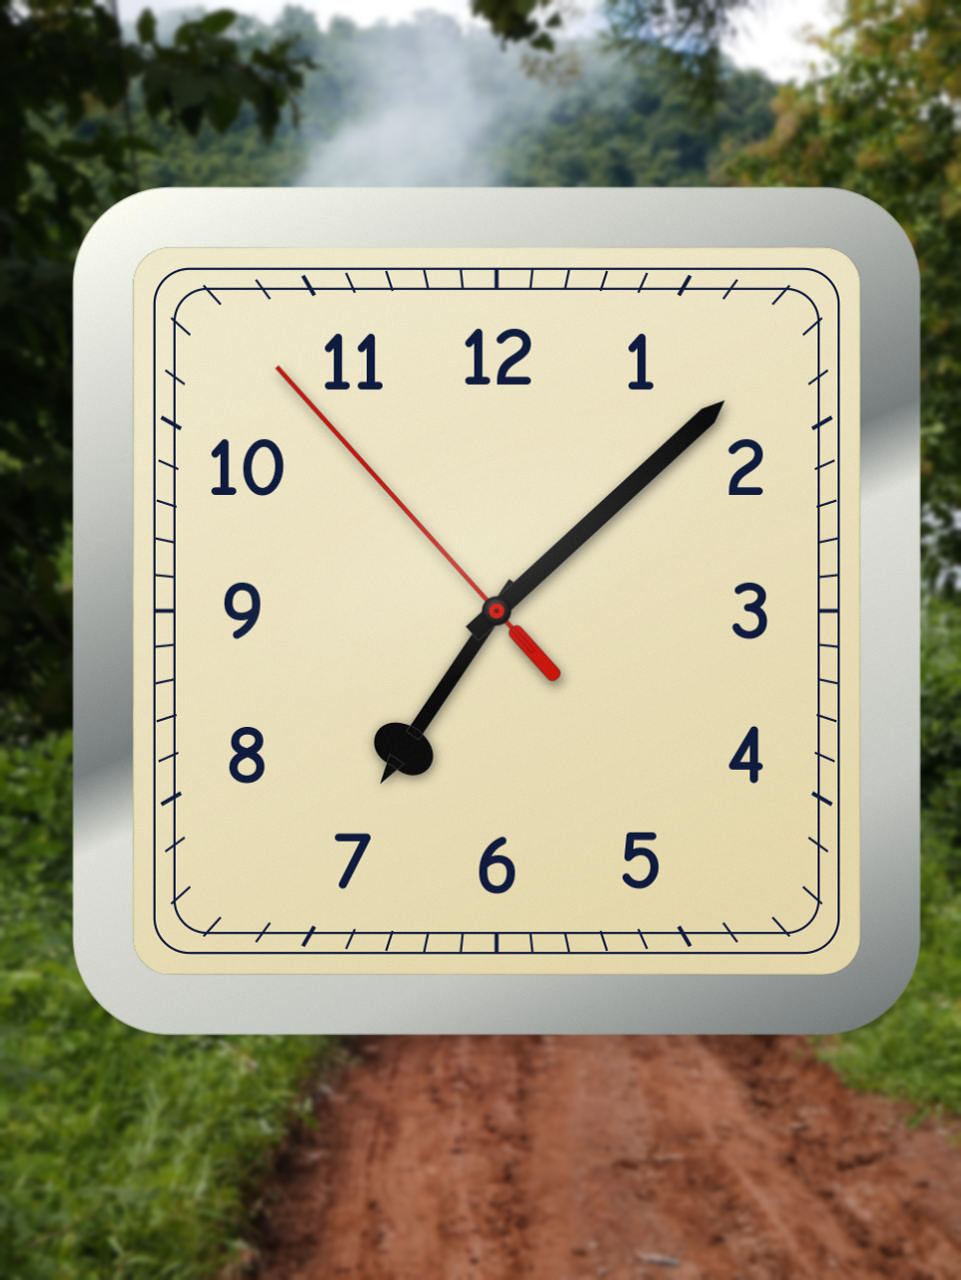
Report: {"hour": 7, "minute": 7, "second": 53}
